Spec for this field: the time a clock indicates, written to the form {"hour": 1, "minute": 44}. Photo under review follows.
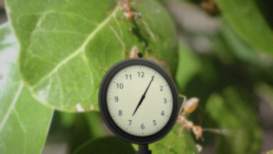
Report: {"hour": 7, "minute": 5}
